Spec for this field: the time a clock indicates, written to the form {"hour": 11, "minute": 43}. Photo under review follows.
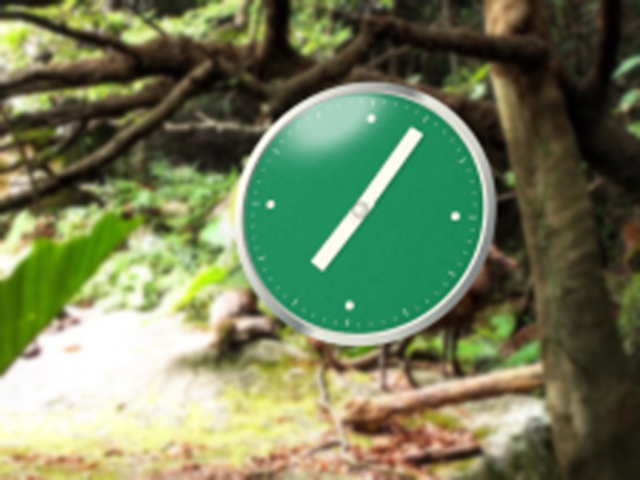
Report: {"hour": 7, "minute": 5}
